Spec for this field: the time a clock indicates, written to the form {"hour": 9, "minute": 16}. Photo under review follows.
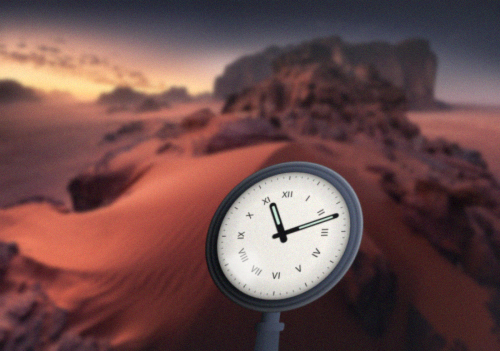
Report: {"hour": 11, "minute": 12}
